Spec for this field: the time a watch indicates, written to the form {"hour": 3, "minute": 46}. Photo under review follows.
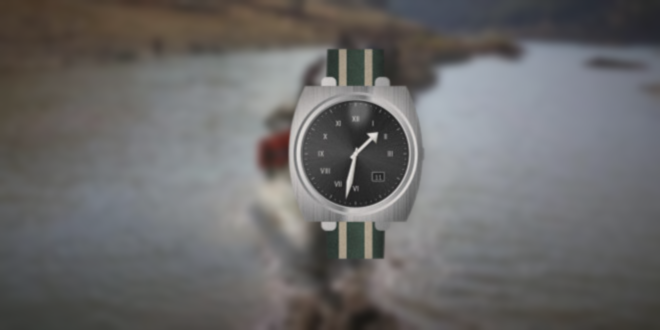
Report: {"hour": 1, "minute": 32}
